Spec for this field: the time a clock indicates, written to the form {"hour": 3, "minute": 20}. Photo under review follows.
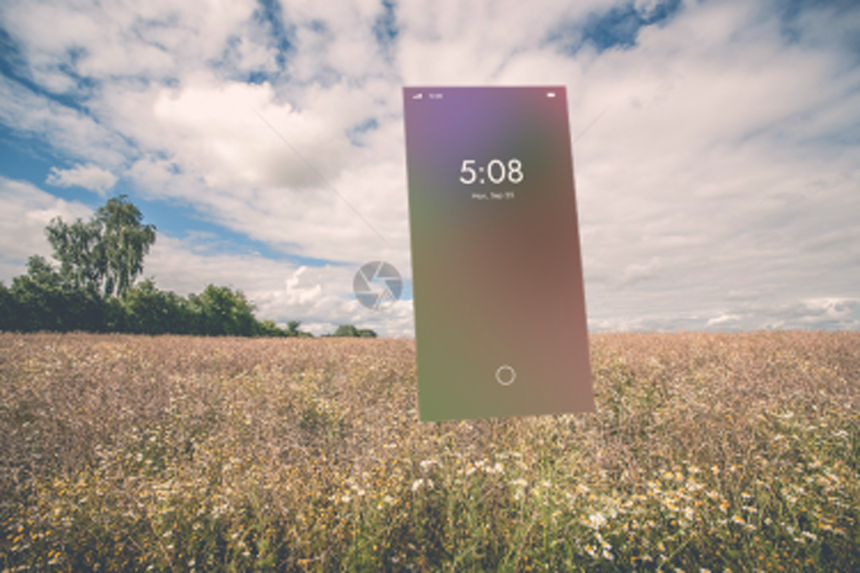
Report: {"hour": 5, "minute": 8}
